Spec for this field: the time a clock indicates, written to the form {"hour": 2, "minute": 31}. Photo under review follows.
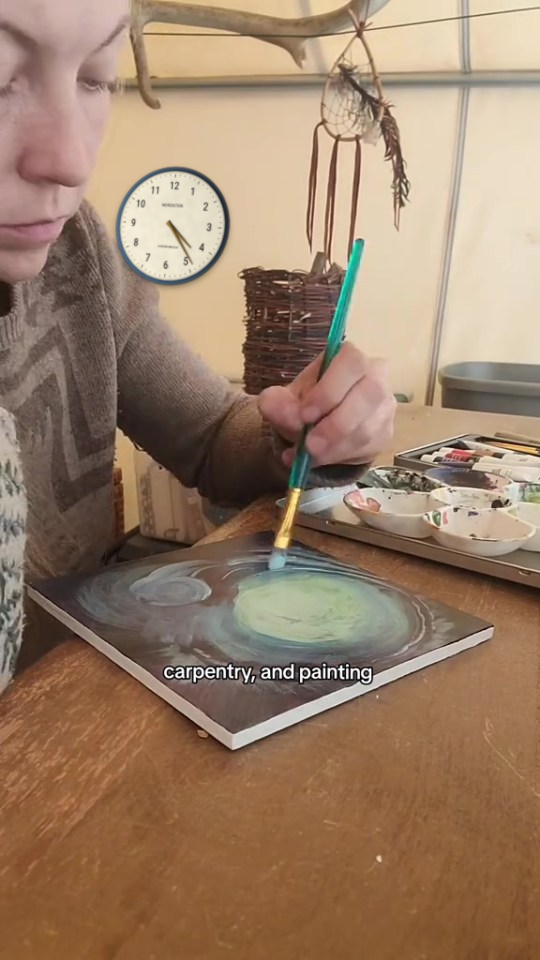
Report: {"hour": 4, "minute": 24}
